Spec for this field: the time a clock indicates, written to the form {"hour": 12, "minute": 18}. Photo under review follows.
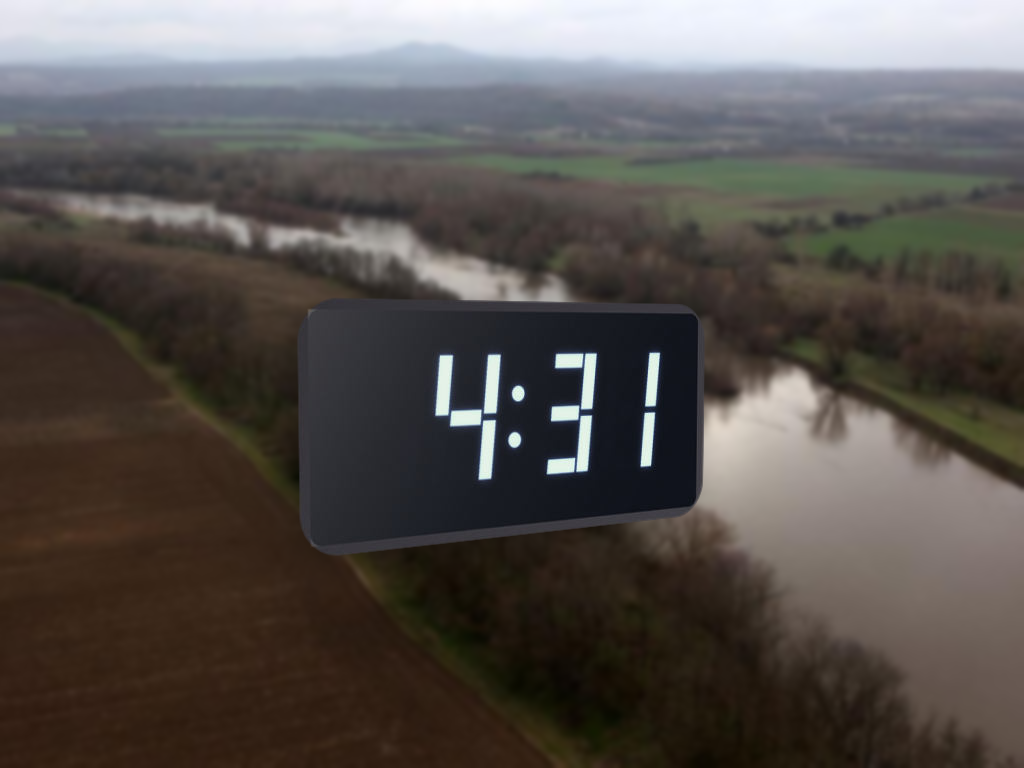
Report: {"hour": 4, "minute": 31}
